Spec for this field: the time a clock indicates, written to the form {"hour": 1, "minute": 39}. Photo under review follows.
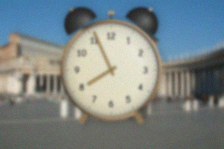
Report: {"hour": 7, "minute": 56}
